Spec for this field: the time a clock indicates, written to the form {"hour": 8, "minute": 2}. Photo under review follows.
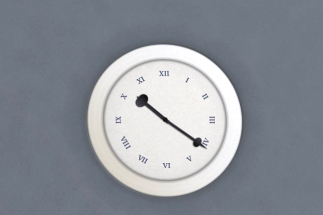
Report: {"hour": 10, "minute": 21}
